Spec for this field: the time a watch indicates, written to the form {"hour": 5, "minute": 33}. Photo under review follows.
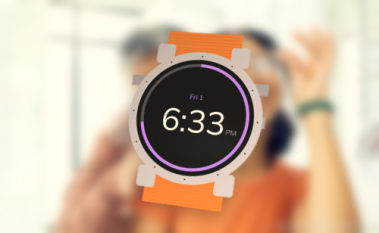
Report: {"hour": 6, "minute": 33}
